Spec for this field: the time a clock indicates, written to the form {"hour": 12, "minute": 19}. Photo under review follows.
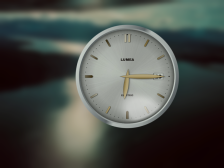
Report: {"hour": 6, "minute": 15}
